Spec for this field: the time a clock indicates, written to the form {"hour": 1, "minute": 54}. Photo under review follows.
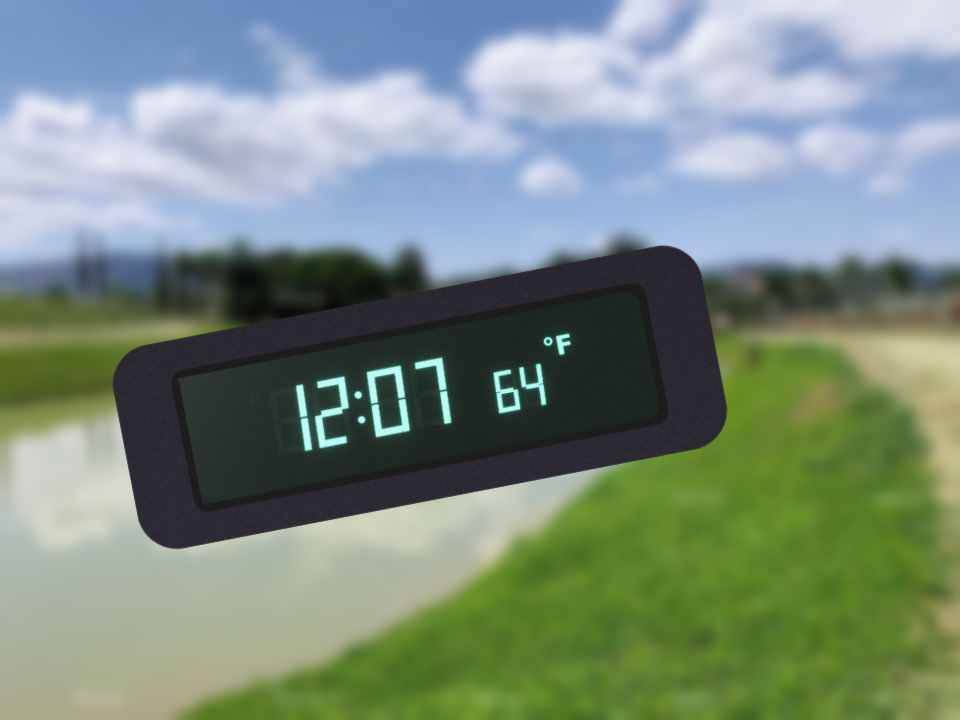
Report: {"hour": 12, "minute": 7}
